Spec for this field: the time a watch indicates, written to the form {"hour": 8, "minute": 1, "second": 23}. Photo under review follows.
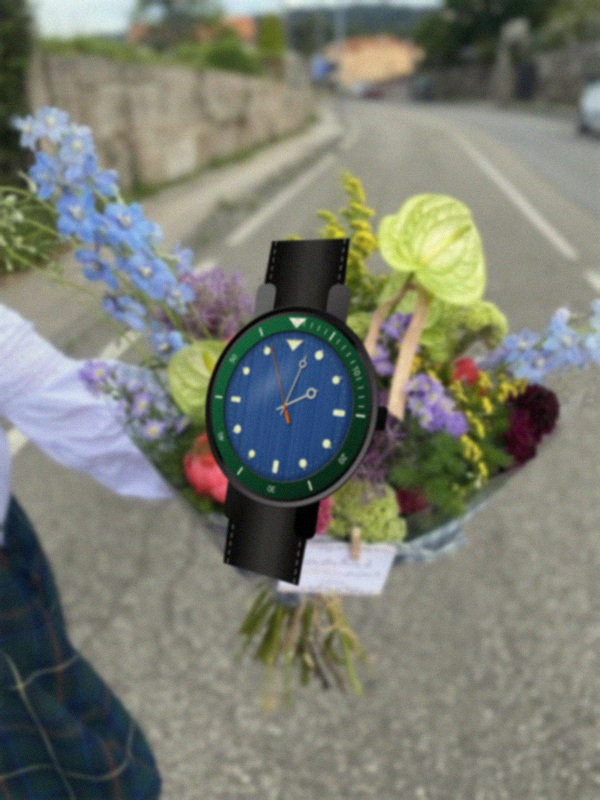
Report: {"hour": 2, "minute": 2, "second": 56}
